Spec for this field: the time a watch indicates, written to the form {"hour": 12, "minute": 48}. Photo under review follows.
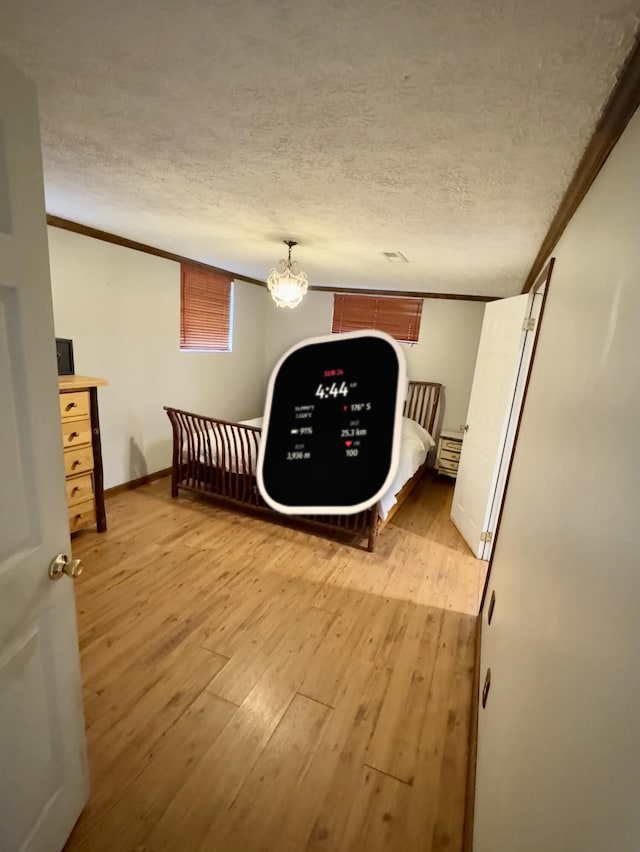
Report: {"hour": 4, "minute": 44}
